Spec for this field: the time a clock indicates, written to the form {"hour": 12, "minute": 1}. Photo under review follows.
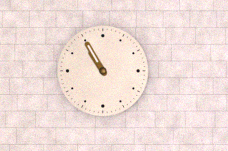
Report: {"hour": 10, "minute": 55}
